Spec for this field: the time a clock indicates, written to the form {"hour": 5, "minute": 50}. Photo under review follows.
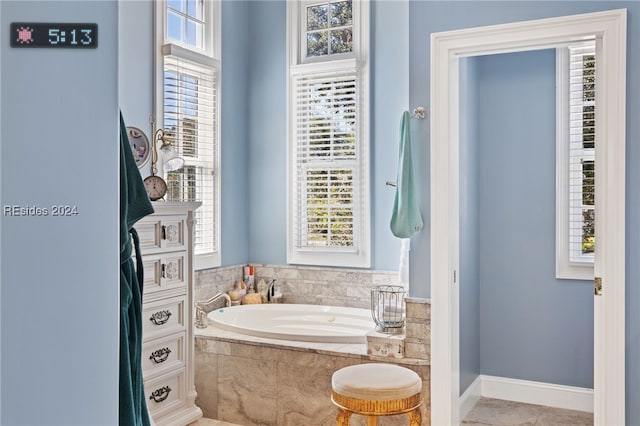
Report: {"hour": 5, "minute": 13}
